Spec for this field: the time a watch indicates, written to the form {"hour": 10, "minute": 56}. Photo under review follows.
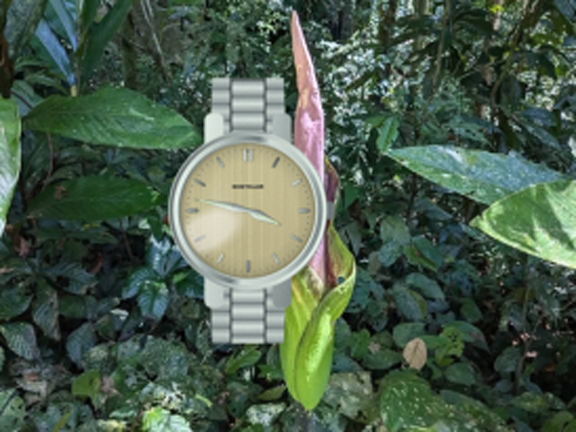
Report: {"hour": 3, "minute": 47}
